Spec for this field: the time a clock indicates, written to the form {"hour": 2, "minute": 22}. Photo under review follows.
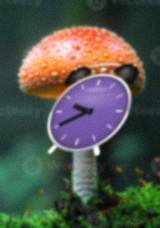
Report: {"hour": 9, "minute": 40}
